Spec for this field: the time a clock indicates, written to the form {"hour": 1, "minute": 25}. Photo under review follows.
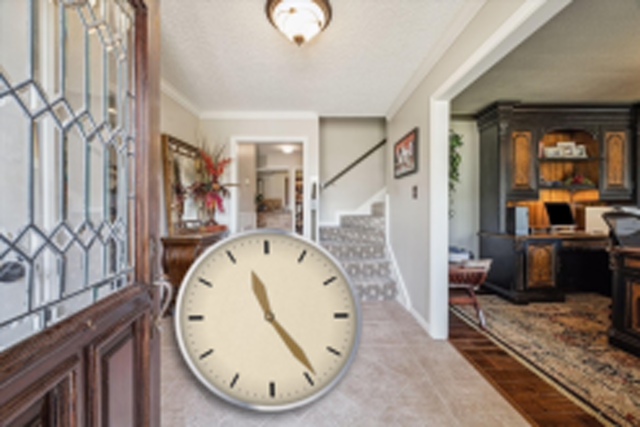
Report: {"hour": 11, "minute": 24}
